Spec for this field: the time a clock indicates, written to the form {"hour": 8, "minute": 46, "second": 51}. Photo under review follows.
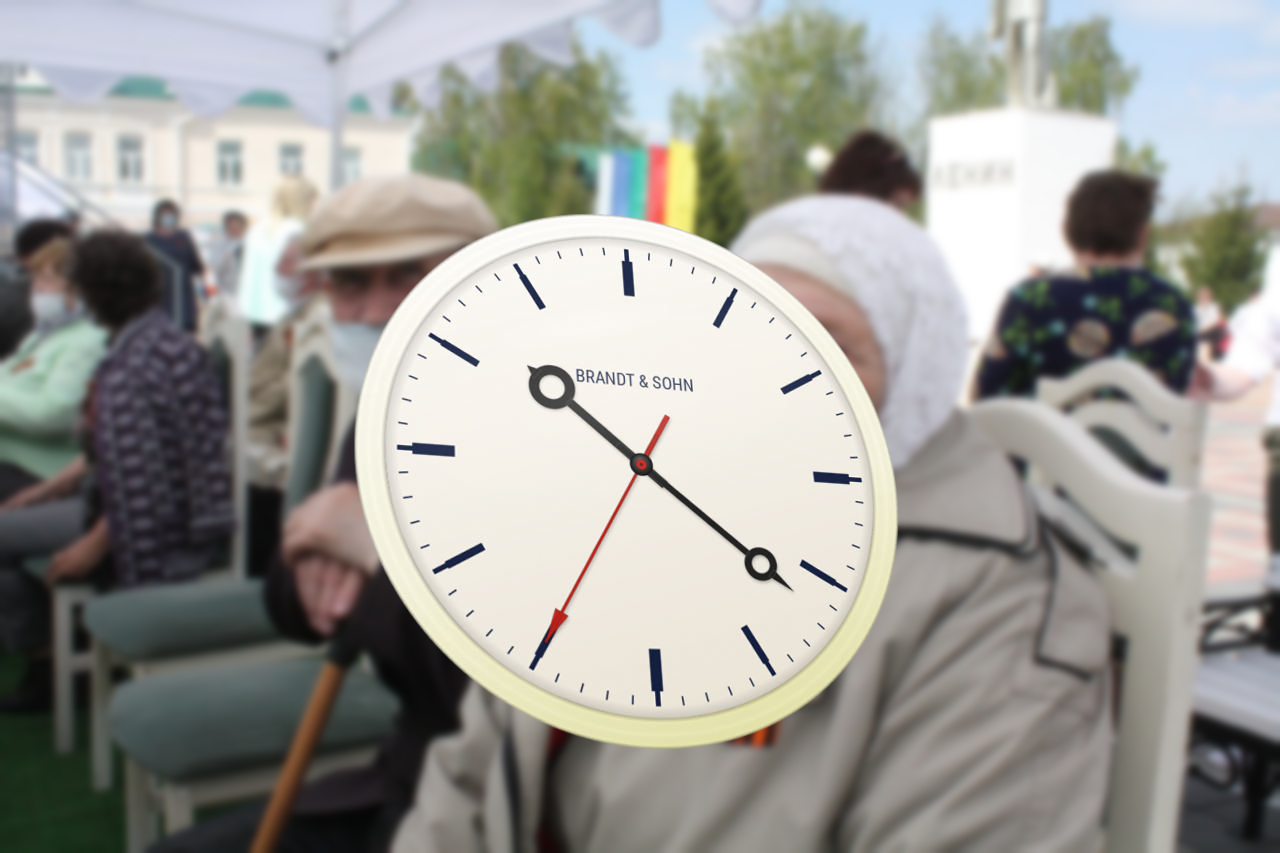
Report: {"hour": 10, "minute": 21, "second": 35}
